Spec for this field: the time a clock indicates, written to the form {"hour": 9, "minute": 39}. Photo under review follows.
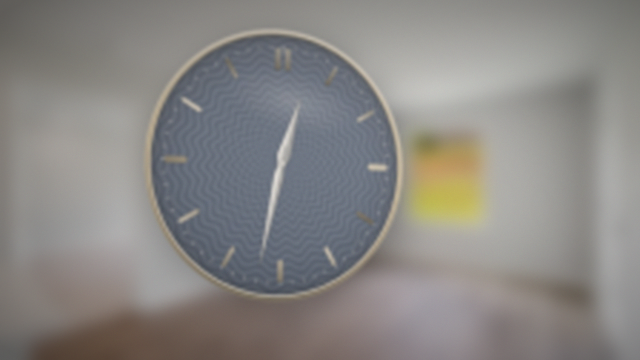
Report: {"hour": 12, "minute": 32}
